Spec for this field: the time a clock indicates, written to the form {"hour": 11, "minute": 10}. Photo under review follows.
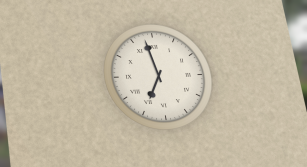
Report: {"hour": 6, "minute": 58}
